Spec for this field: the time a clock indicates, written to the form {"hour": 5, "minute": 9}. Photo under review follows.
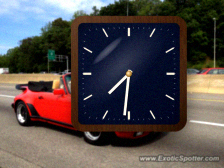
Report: {"hour": 7, "minute": 31}
